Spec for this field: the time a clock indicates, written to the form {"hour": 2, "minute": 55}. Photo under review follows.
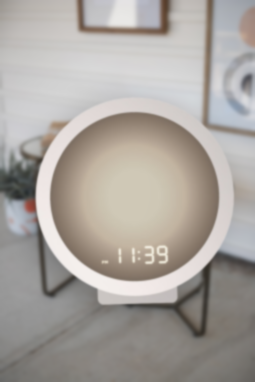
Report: {"hour": 11, "minute": 39}
